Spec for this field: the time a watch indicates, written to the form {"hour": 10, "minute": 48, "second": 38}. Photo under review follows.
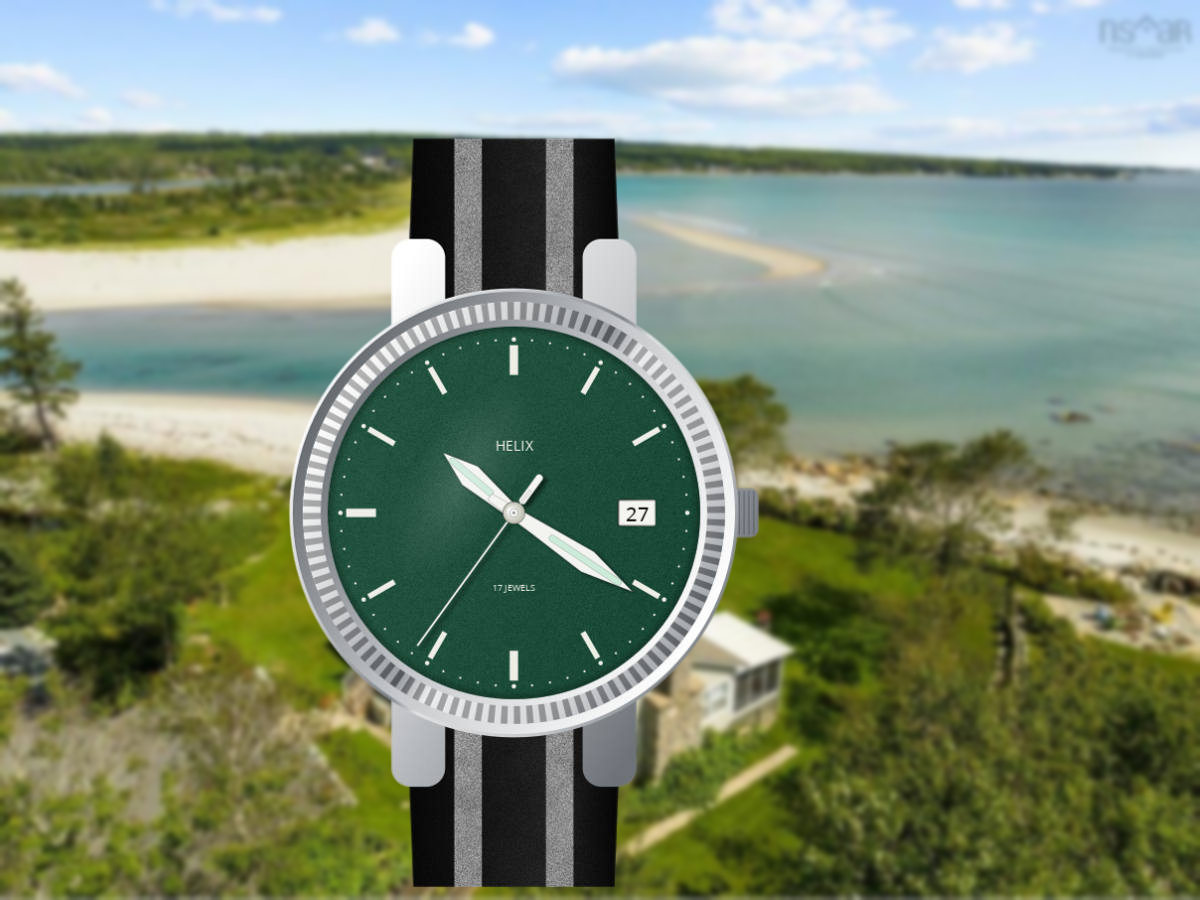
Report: {"hour": 10, "minute": 20, "second": 36}
